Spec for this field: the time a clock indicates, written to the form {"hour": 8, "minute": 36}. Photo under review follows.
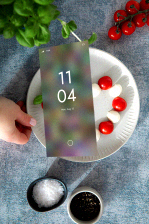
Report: {"hour": 11, "minute": 4}
